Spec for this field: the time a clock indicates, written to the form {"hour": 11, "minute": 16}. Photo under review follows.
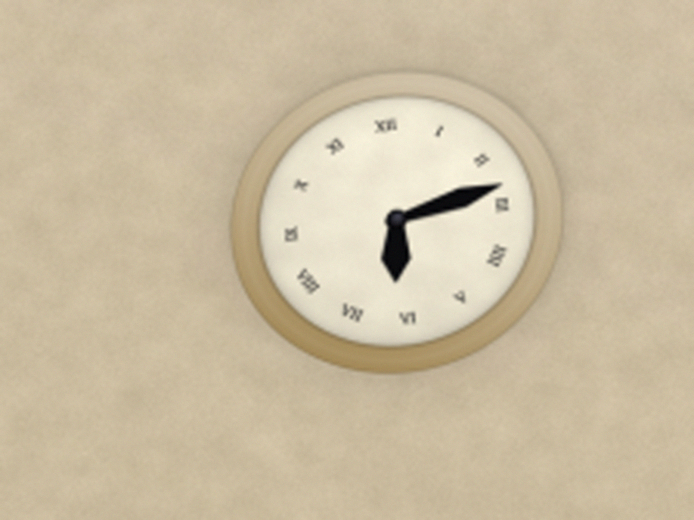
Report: {"hour": 6, "minute": 13}
